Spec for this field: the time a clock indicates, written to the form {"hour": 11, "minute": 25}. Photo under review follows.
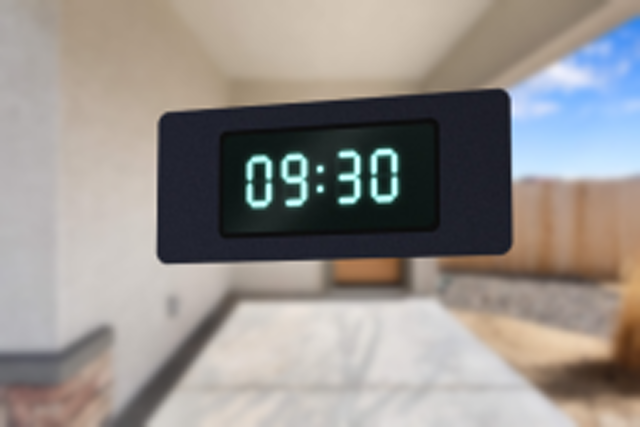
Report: {"hour": 9, "minute": 30}
